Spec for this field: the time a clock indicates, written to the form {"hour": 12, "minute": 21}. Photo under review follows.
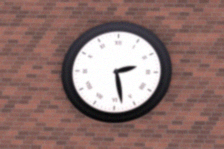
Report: {"hour": 2, "minute": 28}
